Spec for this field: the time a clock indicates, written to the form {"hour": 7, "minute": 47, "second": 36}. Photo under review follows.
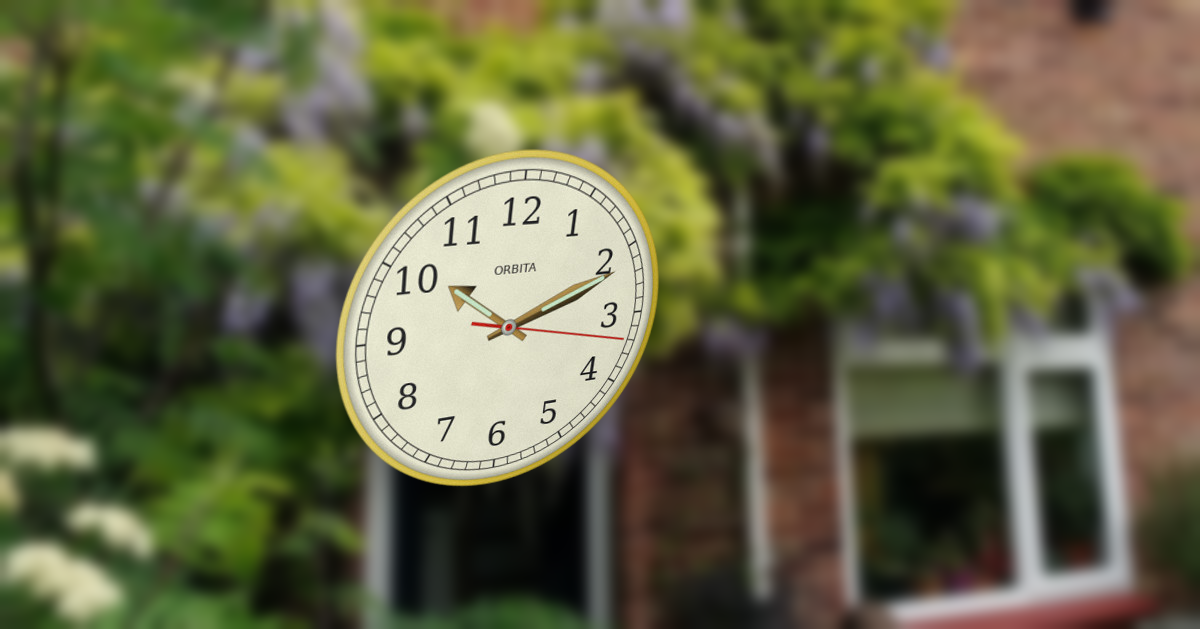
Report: {"hour": 10, "minute": 11, "second": 17}
